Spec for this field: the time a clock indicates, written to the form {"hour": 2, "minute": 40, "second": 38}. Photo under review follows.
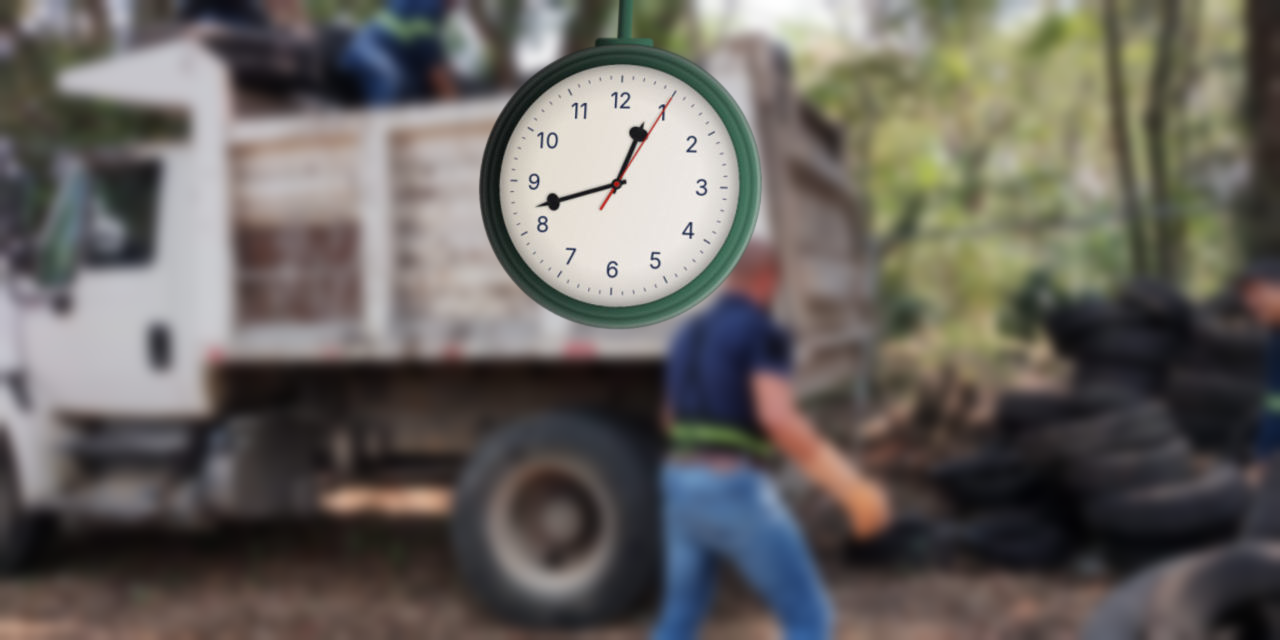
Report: {"hour": 12, "minute": 42, "second": 5}
